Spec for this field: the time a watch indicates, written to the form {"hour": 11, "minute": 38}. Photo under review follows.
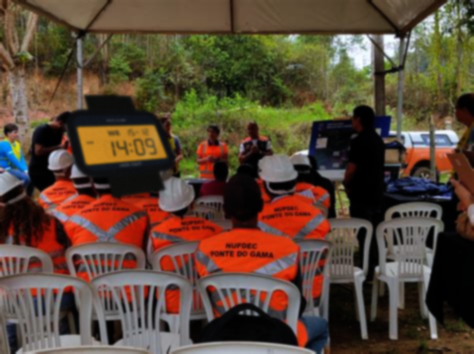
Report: {"hour": 14, "minute": 9}
